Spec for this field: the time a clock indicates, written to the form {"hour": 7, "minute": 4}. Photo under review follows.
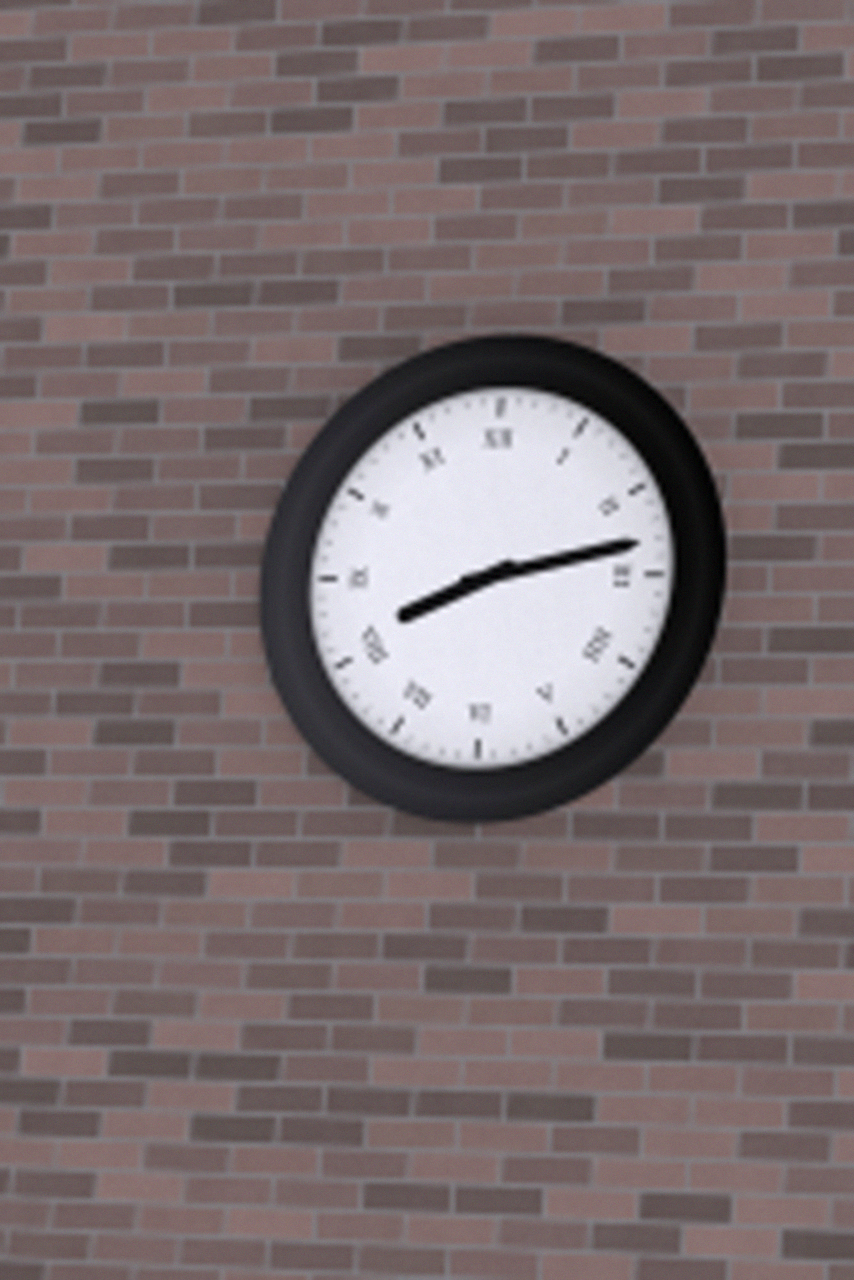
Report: {"hour": 8, "minute": 13}
